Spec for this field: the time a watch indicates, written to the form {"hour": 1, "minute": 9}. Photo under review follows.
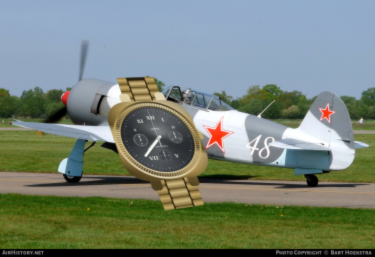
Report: {"hour": 7, "minute": 38}
